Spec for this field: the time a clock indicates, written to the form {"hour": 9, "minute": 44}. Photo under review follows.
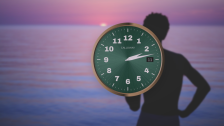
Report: {"hour": 2, "minute": 13}
